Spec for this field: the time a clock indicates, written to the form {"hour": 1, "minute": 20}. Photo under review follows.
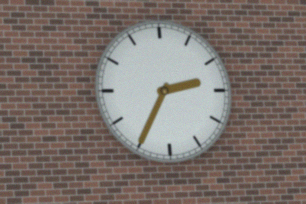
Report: {"hour": 2, "minute": 35}
